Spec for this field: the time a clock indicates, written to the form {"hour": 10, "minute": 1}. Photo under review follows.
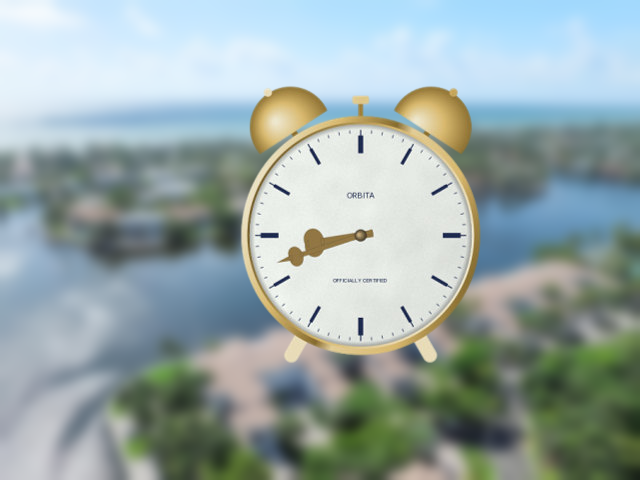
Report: {"hour": 8, "minute": 42}
